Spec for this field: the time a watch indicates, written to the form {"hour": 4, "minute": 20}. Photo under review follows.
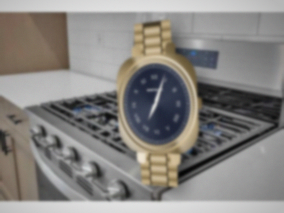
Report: {"hour": 7, "minute": 4}
